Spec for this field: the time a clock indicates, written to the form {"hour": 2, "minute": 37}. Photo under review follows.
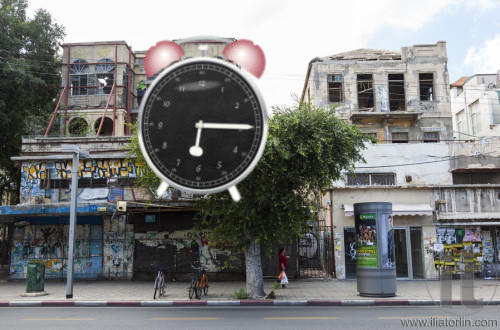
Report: {"hour": 6, "minute": 15}
